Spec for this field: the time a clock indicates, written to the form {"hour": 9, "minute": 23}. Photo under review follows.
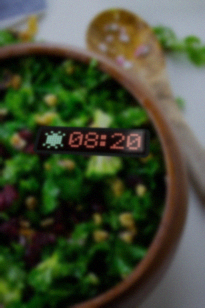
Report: {"hour": 8, "minute": 20}
